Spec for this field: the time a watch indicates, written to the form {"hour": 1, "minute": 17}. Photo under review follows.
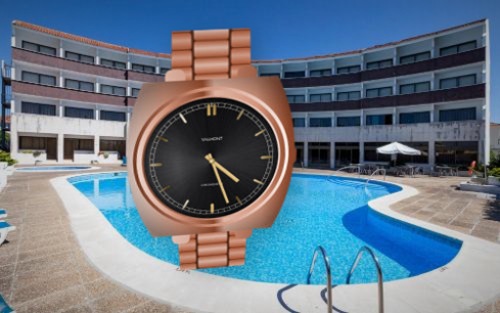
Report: {"hour": 4, "minute": 27}
